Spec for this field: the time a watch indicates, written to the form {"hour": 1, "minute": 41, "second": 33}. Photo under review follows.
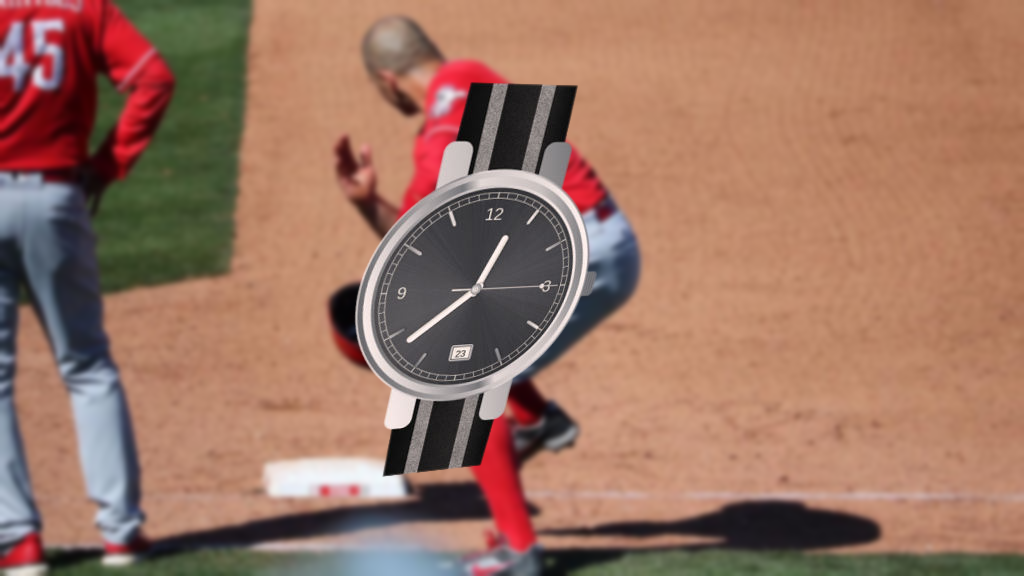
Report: {"hour": 12, "minute": 38, "second": 15}
